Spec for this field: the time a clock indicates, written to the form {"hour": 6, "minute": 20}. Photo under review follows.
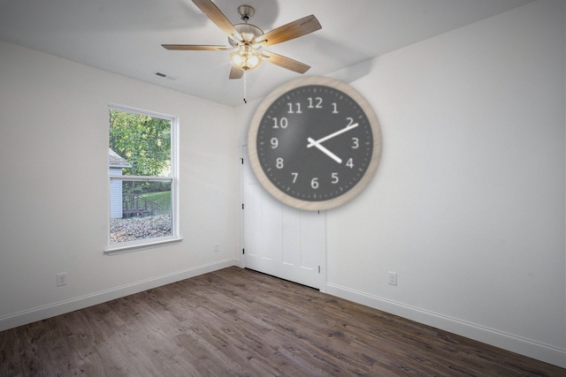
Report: {"hour": 4, "minute": 11}
